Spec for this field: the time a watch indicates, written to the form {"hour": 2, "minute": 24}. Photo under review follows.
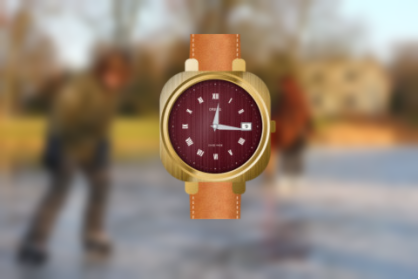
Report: {"hour": 12, "minute": 16}
